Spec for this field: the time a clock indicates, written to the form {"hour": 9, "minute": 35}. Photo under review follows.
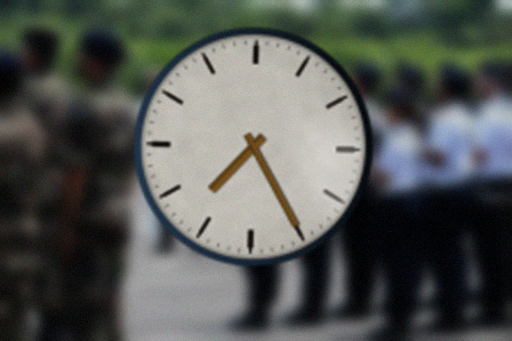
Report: {"hour": 7, "minute": 25}
